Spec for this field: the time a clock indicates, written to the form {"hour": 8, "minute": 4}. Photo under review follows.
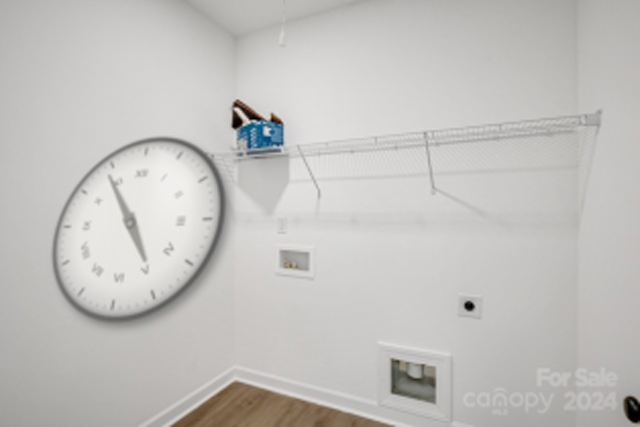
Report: {"hour": 4, "minute": 54}
